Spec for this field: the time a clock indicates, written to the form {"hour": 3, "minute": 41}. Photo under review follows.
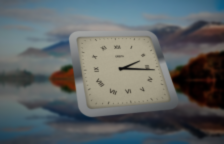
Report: {"hour": 2, "minute": 16}
